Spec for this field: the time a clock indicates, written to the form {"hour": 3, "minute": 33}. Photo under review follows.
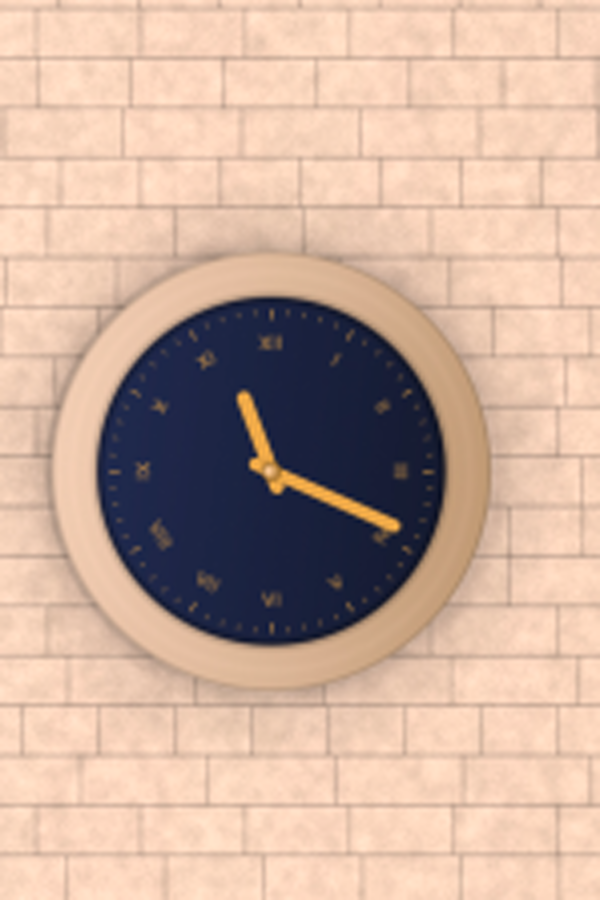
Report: {"hour": 11, "minute": 19}
